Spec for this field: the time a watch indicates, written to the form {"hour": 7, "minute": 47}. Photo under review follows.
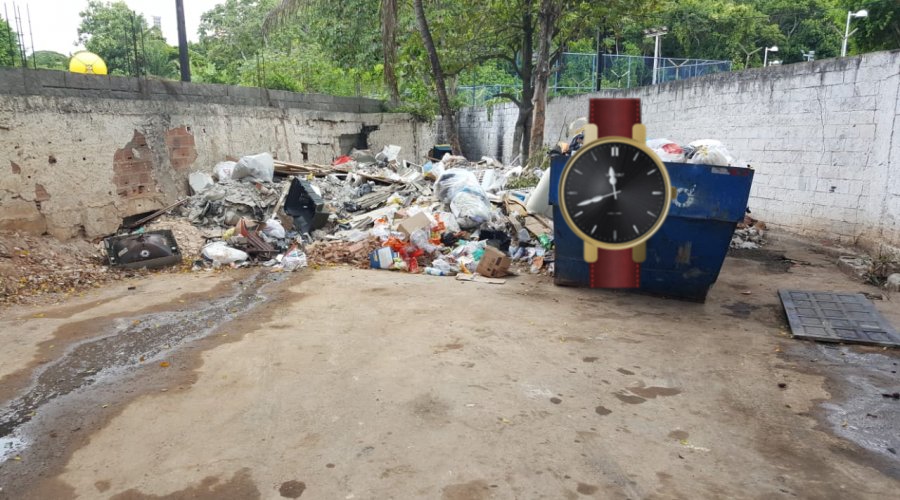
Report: {"hour": 11, "minute": 42}
